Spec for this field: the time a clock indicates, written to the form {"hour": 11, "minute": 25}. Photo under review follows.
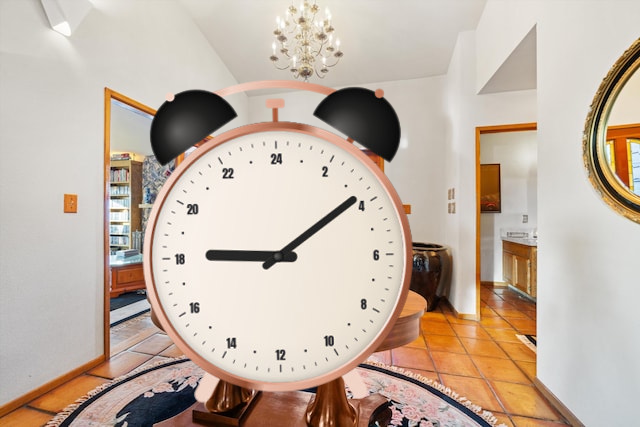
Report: {"hour": 18, "minute": 9}
